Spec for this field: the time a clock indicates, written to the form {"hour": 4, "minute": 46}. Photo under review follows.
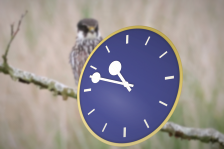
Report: {"hour": 10, "minute": 48}
